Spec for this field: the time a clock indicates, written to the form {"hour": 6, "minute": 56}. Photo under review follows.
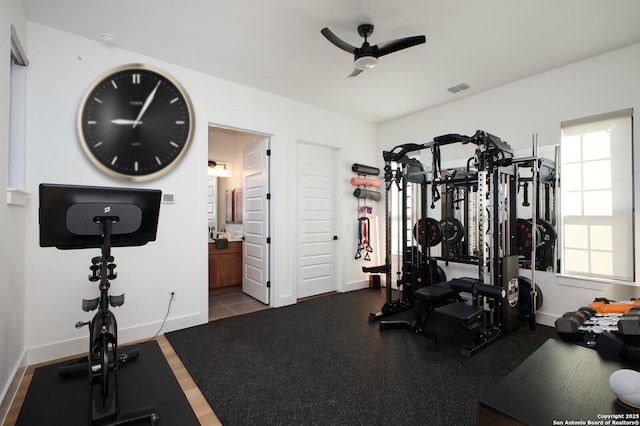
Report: {"hour": 9, "minute": 5}
